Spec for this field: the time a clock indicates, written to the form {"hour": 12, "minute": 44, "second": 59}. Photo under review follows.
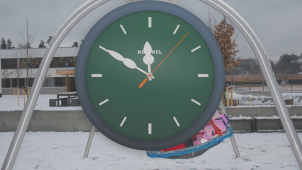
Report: {"hour": 11, "minute": 50, "second": 7}
